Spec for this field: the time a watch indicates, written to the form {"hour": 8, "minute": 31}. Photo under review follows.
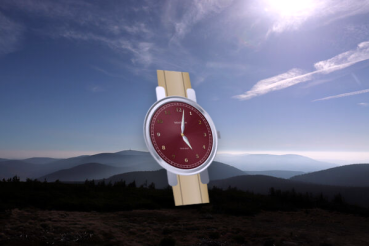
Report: {"hour": 5, "minute": 2}
